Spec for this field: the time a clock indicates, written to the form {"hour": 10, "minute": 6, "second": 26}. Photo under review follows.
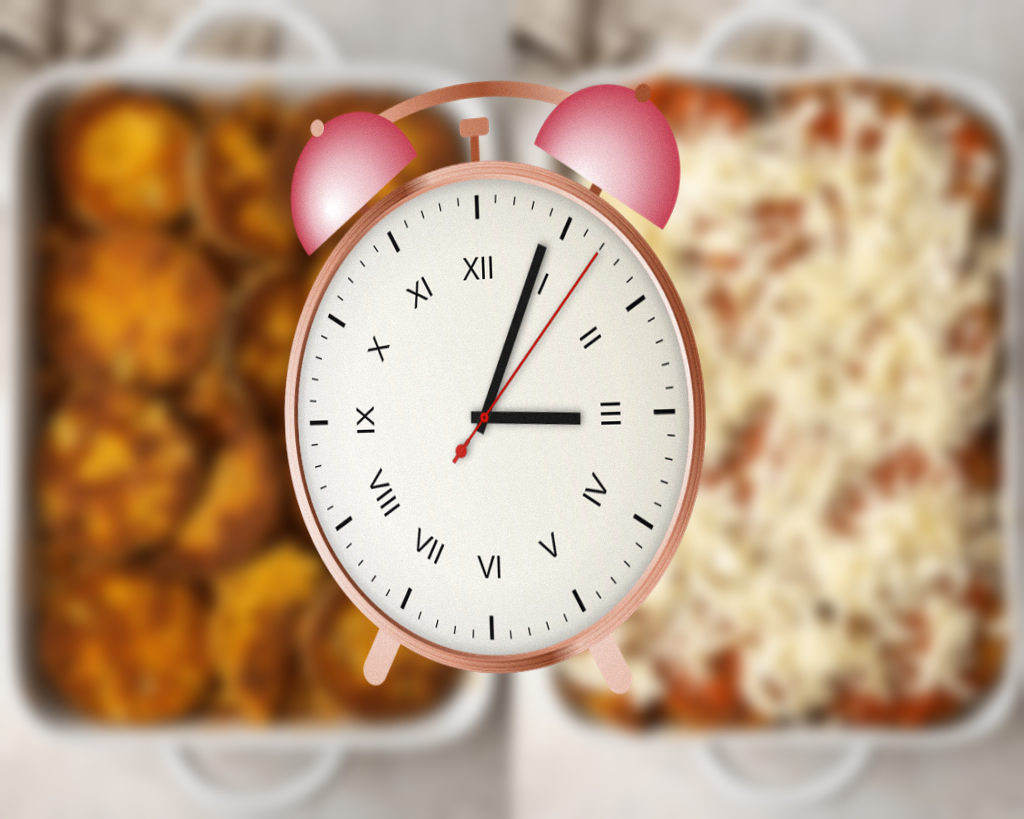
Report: {"hour": 3, "minute": 4, "second": 7}
